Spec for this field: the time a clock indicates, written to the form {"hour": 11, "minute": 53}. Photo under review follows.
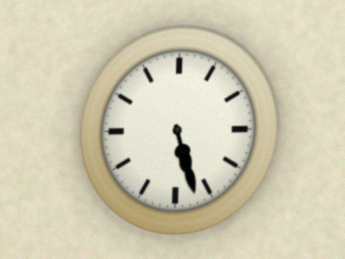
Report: {"hour": 5, "minute": 27}
